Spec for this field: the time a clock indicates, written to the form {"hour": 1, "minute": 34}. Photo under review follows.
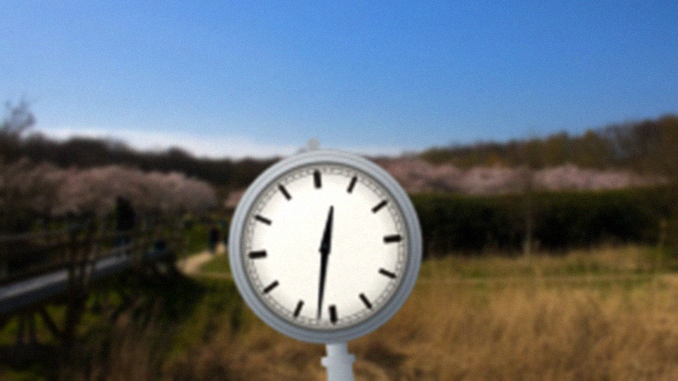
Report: {"hour": 12, "minute": 32}
